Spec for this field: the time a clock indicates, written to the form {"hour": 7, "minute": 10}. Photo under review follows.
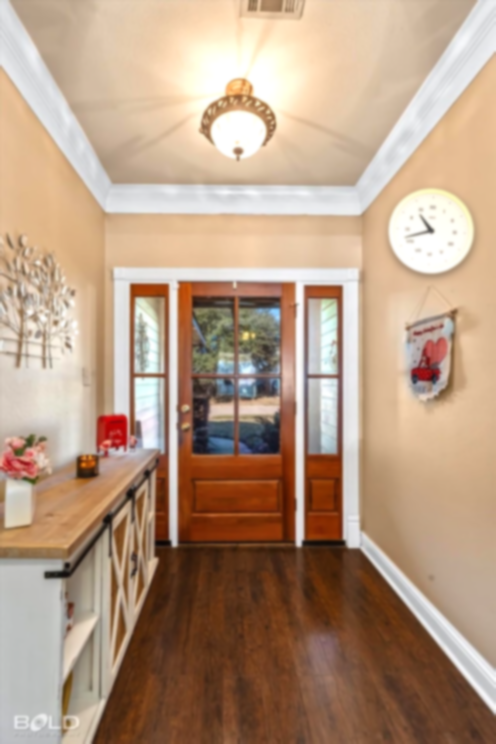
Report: {"hour": 10, "minute": 42}
